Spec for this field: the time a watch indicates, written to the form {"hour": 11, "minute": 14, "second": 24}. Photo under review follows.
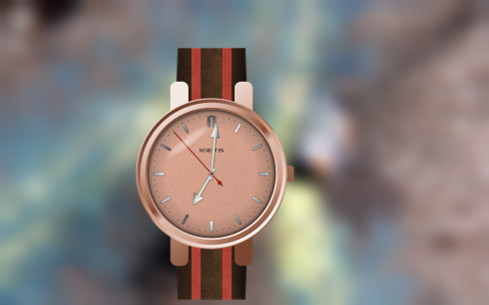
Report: {"hour": 7, "minute": 0, "second": 53}
